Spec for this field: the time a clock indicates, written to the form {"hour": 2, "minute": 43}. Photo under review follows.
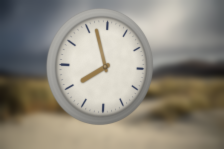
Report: {"hour": 7, "minute": 57}
